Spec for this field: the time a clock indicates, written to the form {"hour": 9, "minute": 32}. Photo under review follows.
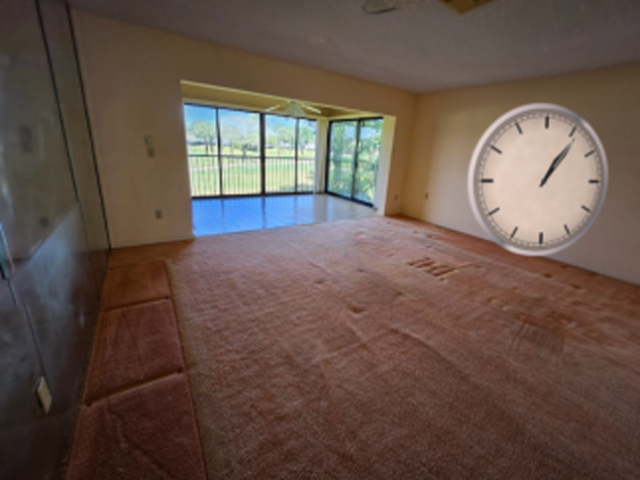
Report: {"hour": 1, "minute": 6}
